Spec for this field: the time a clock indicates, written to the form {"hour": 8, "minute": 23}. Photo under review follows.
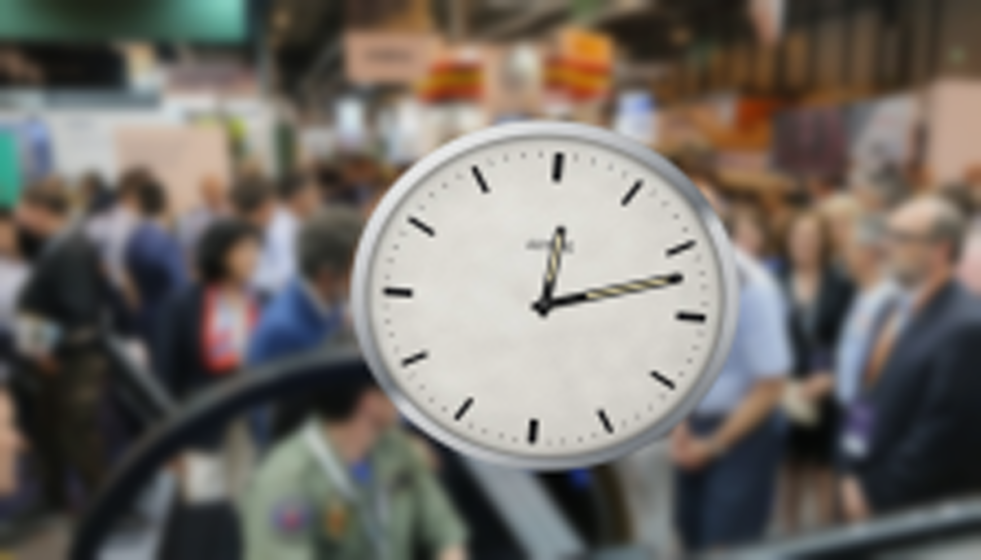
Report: {"hour": 12, "minute": 12}
